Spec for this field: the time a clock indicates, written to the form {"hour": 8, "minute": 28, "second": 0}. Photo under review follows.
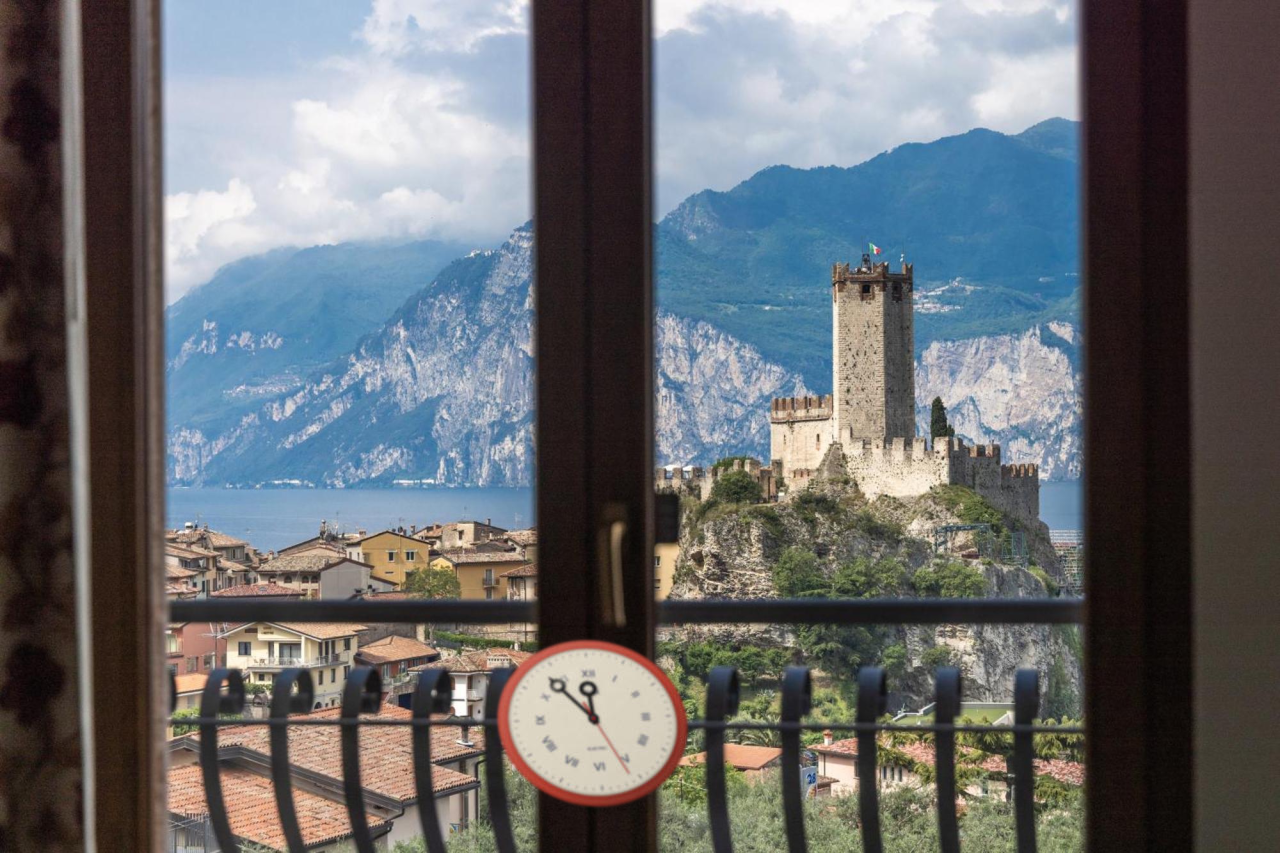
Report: {"hour": 11, "minute": 53, "second": 26}
